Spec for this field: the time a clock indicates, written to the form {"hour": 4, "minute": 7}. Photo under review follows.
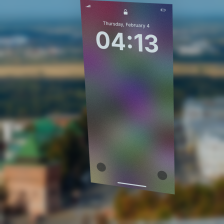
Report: {"hour": 4, "minute": 13}
